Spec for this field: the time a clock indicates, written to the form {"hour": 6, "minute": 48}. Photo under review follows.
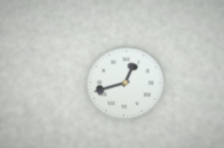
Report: {"hour": 12, "minute": 42}
